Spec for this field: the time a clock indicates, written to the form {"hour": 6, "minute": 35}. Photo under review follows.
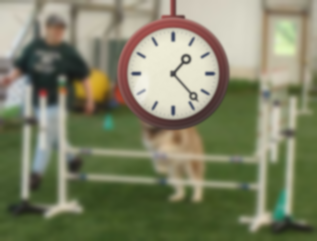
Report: {"hour": 1, "minute": 23}
